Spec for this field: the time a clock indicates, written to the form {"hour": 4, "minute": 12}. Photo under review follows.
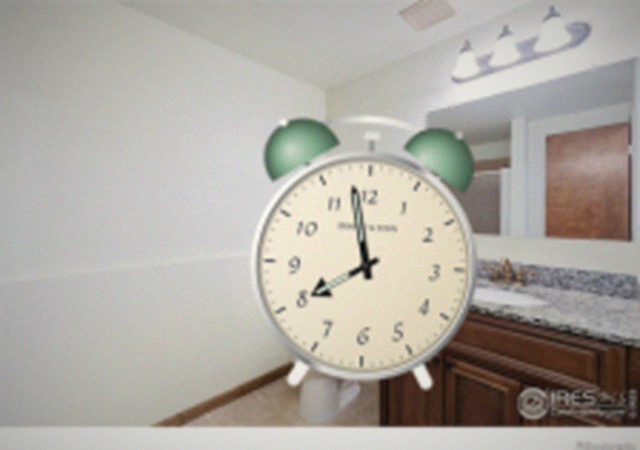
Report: {"hour": 7, "minute": 58}
